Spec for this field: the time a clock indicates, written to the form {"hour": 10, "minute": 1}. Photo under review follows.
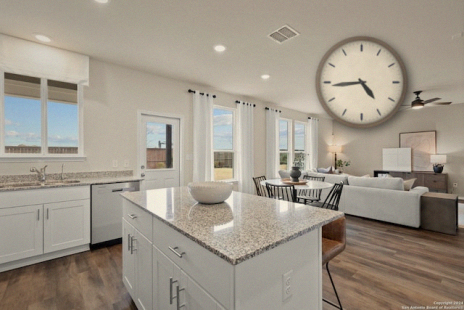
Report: {"hour": 4, "minute": 44}
